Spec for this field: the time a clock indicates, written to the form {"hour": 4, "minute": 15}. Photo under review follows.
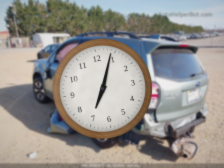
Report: {"hour": 7, "minute": 4}
